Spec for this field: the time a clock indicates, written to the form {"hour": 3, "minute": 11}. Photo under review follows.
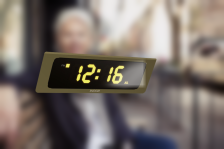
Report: {"hour": 12, "minute": 16}
